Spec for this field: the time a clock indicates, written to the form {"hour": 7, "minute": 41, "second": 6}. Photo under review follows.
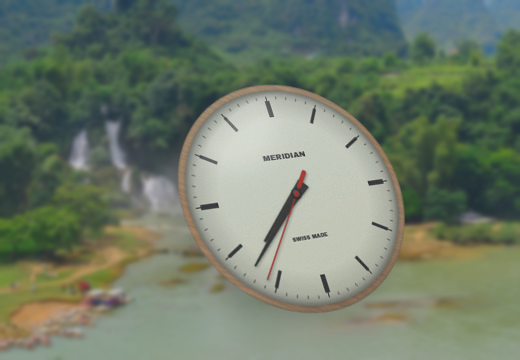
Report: {"hour": 7, "minute": 37, "second": 36}
